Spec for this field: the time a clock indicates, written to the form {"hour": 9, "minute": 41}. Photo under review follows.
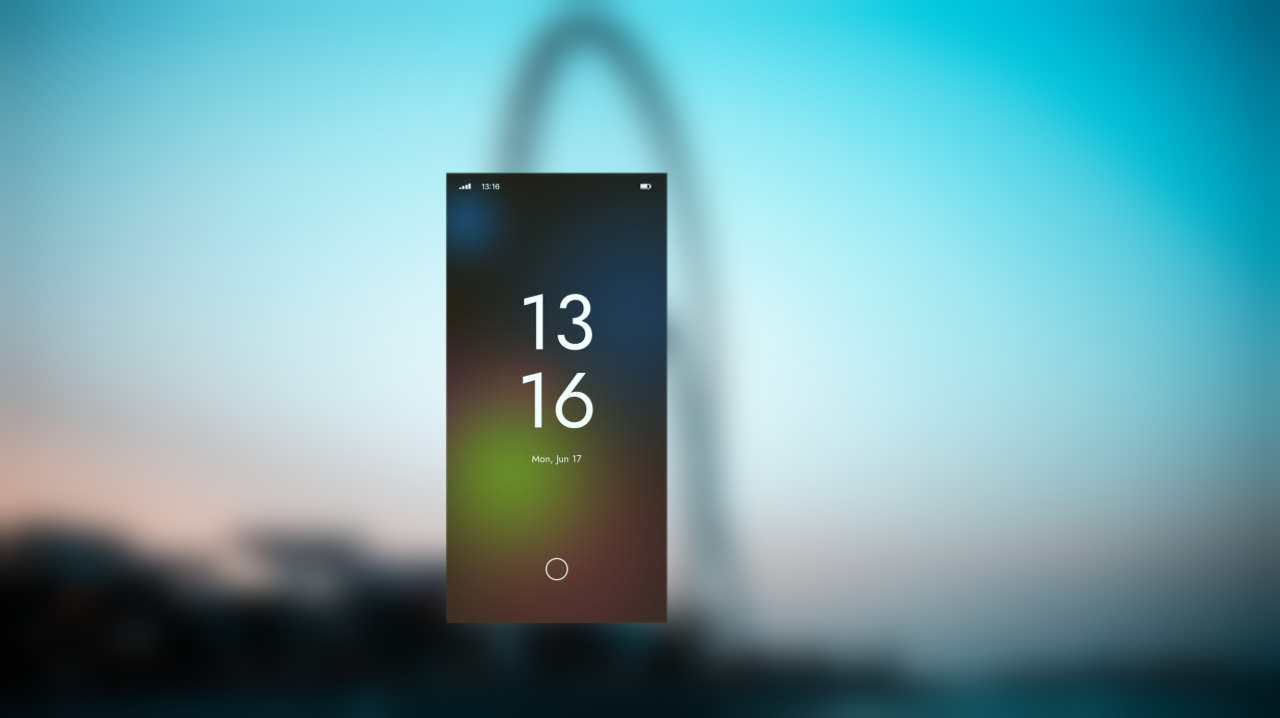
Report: {"hour": 13, "minute": 16}
